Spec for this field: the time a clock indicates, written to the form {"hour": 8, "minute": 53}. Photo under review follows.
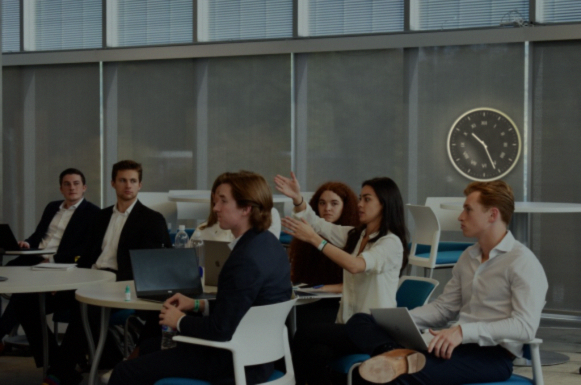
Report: {"hour": 10, "minute": 26}
